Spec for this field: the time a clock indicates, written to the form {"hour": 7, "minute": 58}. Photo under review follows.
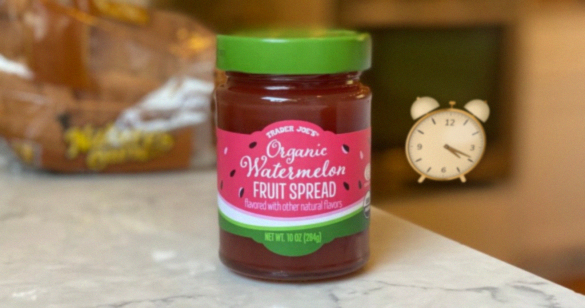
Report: {"hour": 4, "minute": 19}
